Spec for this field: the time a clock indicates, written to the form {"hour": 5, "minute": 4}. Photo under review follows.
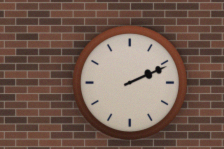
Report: {"hour": 2, "minute": 11}
